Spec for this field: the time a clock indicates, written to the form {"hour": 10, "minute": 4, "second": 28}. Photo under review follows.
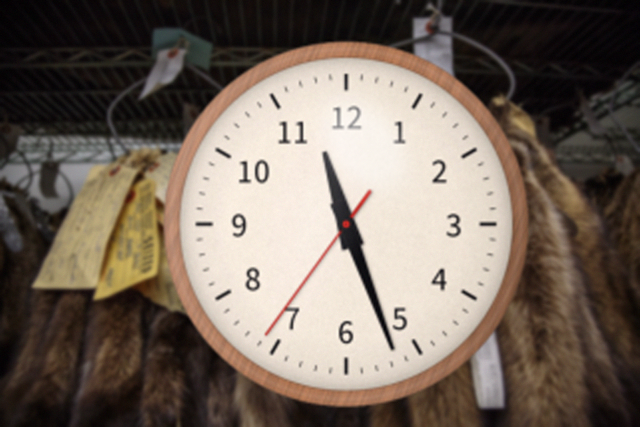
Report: {"hour": 11, "minute": 26, "second": 36}
